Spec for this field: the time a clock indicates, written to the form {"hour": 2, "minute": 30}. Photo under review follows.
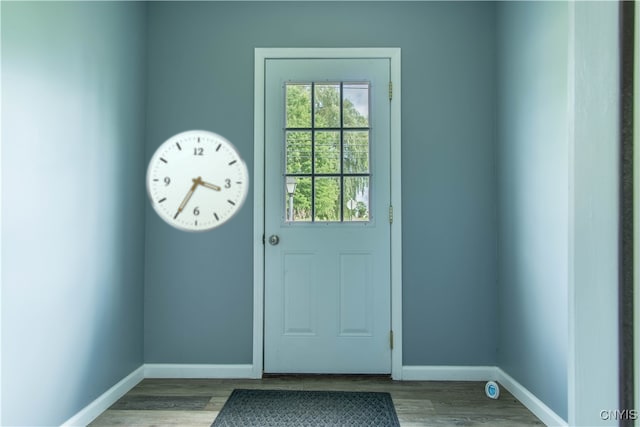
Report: {"hour": 3, "minute": 35}
